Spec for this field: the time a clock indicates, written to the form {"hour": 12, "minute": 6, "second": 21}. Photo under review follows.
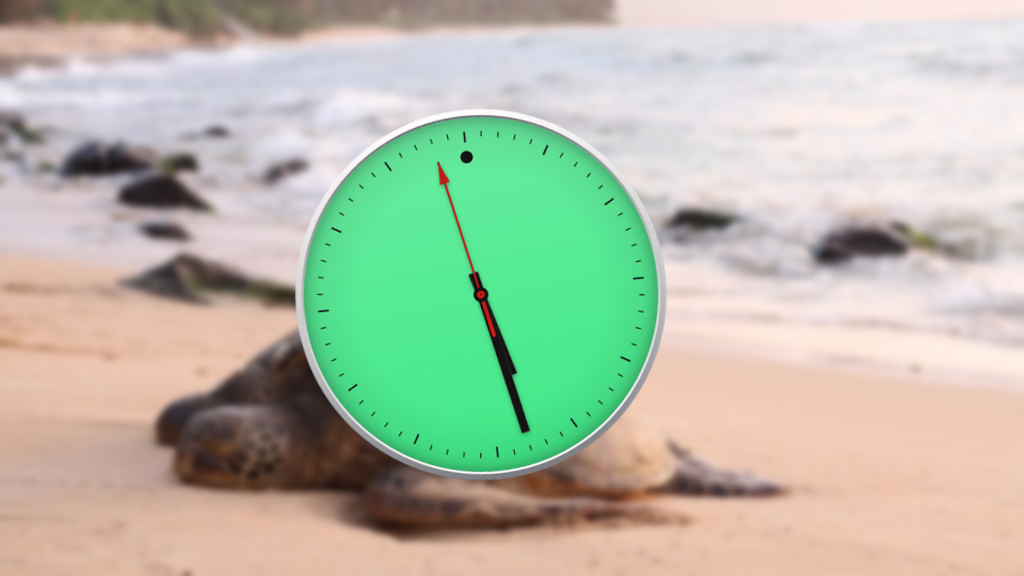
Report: {"hour": 5, "minute": 27, "second": 58}
